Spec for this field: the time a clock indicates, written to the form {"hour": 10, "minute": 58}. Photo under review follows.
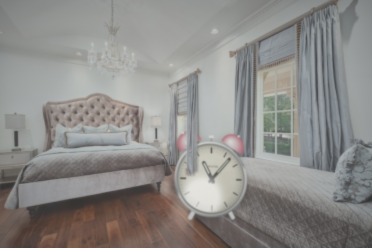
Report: {"hour": 11, "minute": 7}
